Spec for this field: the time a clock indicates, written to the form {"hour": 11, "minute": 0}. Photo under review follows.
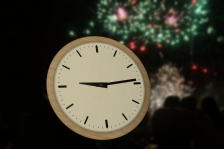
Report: {"hour": 9, "minute": 14}
